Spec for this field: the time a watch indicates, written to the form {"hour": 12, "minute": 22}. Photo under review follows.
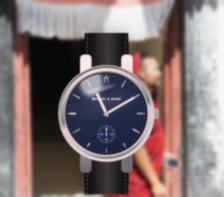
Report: {"hour": 11, "minute": 10}
